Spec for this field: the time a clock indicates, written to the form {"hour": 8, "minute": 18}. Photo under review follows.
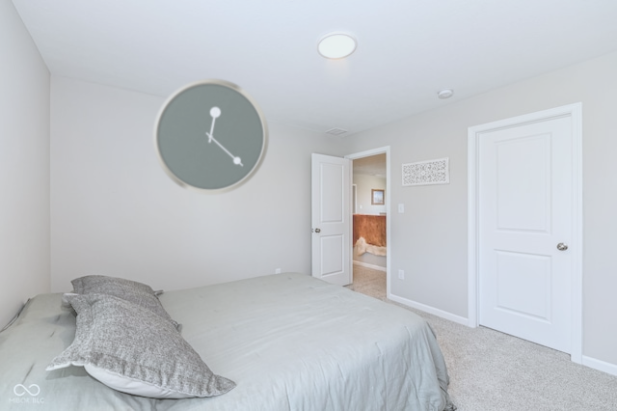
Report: {"hour": 12, "minute": 22}
